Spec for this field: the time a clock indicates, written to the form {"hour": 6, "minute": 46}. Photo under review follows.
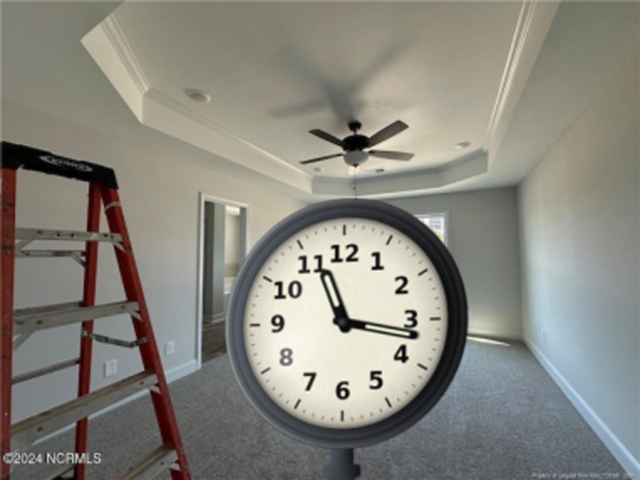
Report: {"hour": 11, "minute": 17}
